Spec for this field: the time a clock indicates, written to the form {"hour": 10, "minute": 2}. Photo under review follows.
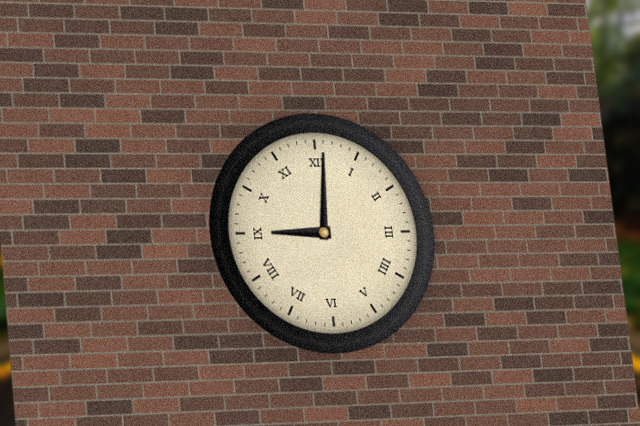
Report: {"hour": 9, "minute": 1}
